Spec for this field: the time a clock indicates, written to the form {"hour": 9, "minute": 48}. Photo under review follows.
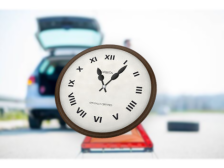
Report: {"hour": 11, "minute": 6}
